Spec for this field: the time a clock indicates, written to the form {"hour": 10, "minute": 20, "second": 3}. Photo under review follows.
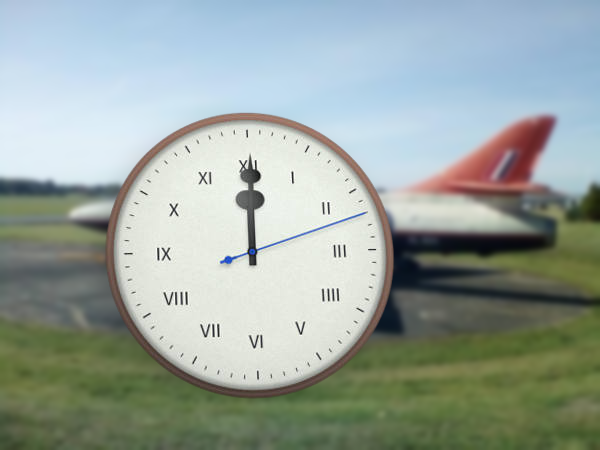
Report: {"hour": 12, "minute": 0, "second": 12}
